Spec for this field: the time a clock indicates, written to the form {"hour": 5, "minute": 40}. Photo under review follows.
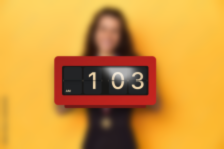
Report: {"hour": 1, "minute": 3}
